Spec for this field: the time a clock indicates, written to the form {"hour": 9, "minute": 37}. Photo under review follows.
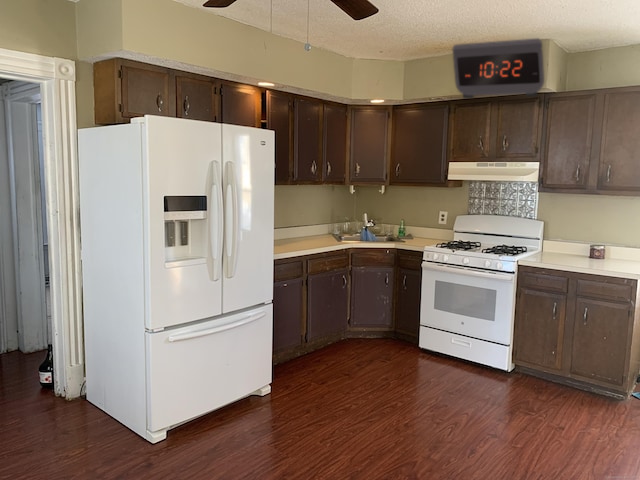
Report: {"hour": 10, "minute": 22}
